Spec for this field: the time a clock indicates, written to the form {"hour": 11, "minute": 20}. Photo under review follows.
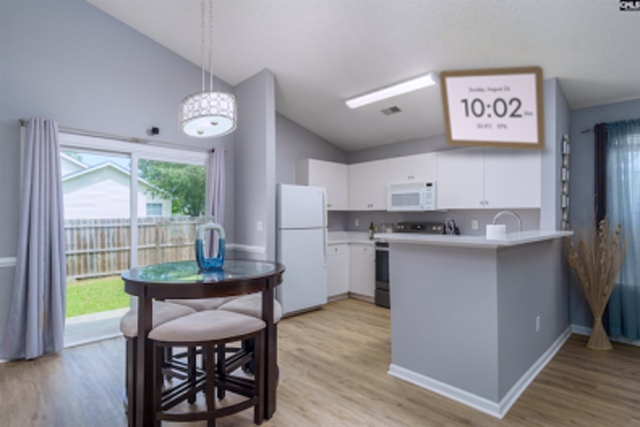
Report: {"hour": 10, "minute": 2}
